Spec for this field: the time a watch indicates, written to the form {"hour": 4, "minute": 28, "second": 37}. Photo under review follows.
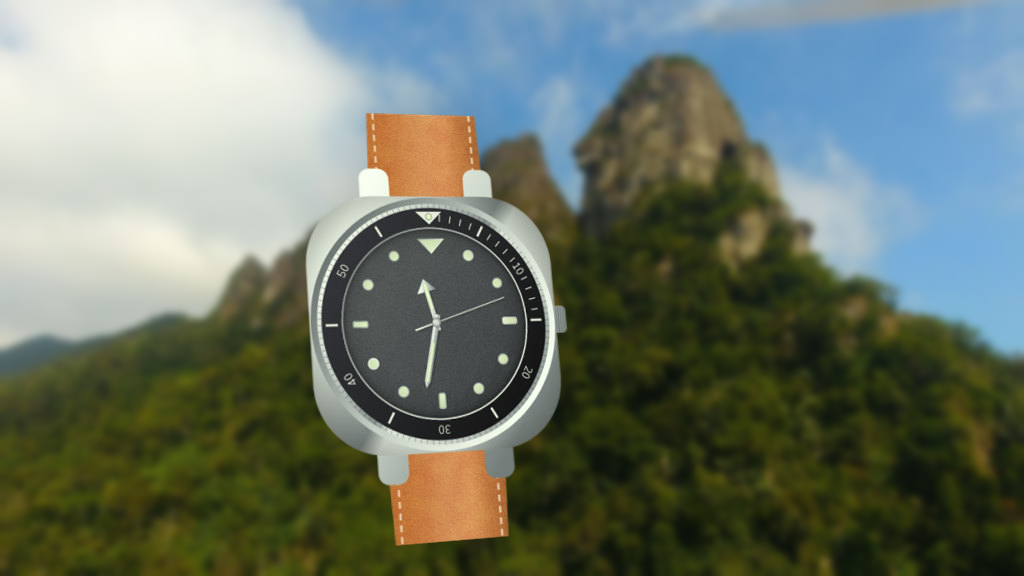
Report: {"hour": 11, "minute": 32, "second": 12}
